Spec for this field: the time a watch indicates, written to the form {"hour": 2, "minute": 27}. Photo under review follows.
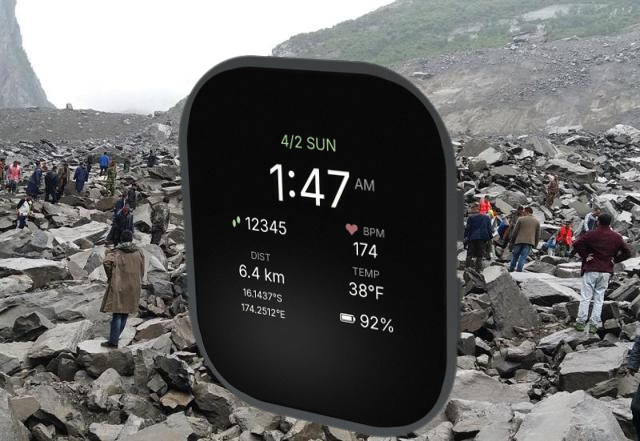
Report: {"hour": 1, "minute": 47}
